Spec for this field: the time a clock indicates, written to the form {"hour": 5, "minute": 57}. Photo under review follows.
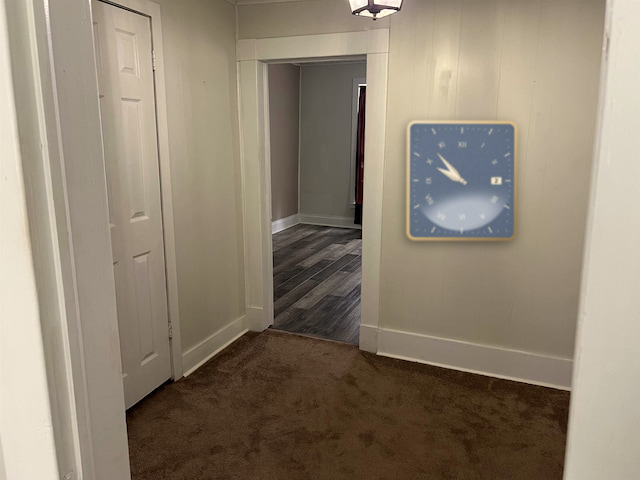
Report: {"hour": 9, "minute": 53}
